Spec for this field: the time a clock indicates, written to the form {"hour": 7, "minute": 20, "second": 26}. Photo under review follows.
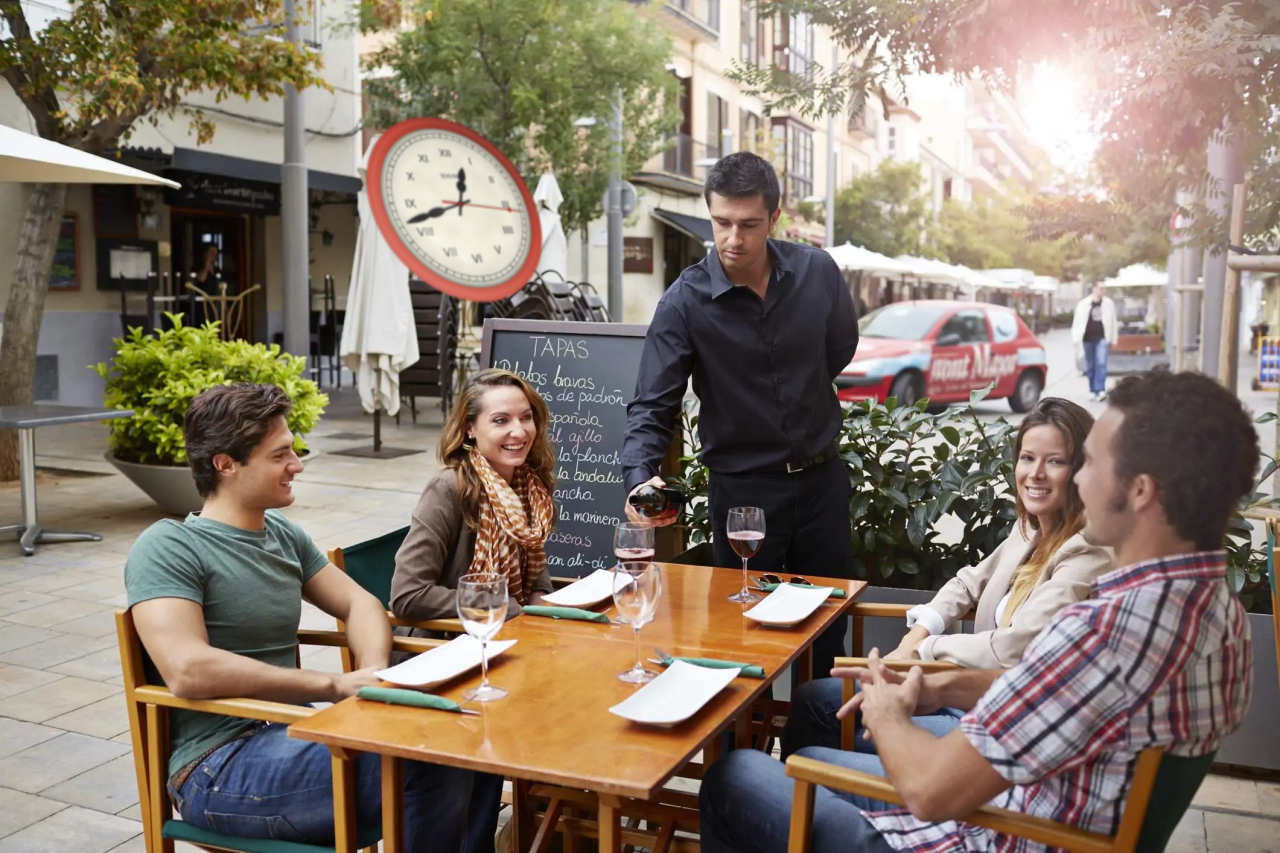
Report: {"hour": 12, "minute": 42, "second": 16}
